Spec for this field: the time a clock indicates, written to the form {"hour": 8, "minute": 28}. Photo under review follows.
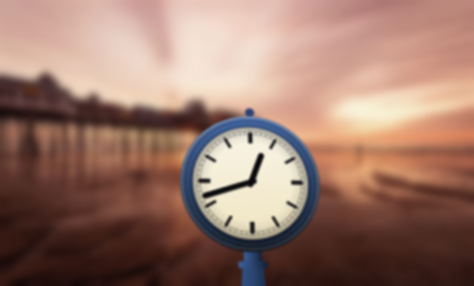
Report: {"hour": 12, "minute": 42}
